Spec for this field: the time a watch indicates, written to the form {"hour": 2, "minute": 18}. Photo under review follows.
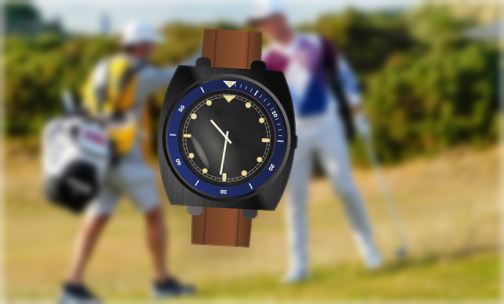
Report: {"hour": 10, "minute": 31}
